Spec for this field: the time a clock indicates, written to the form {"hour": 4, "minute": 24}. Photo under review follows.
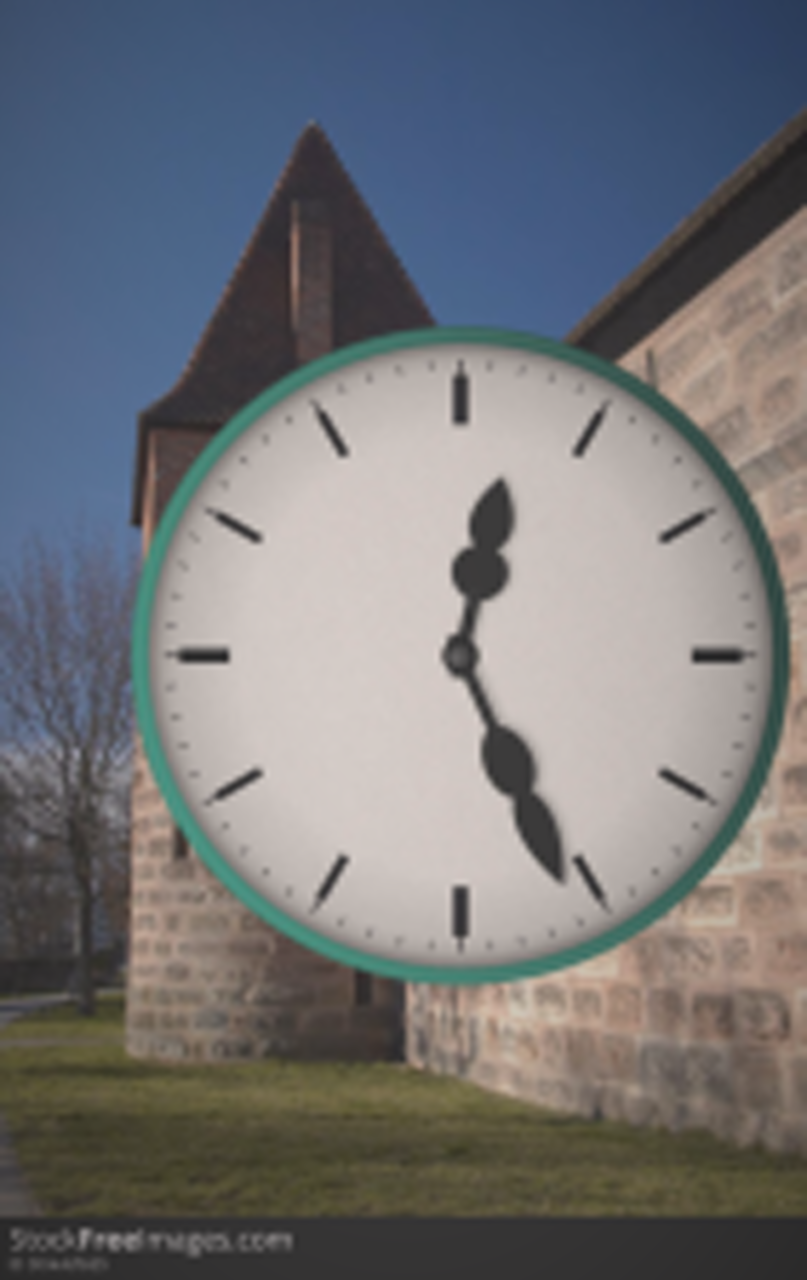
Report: {"hour": 12, "minute": 26}
